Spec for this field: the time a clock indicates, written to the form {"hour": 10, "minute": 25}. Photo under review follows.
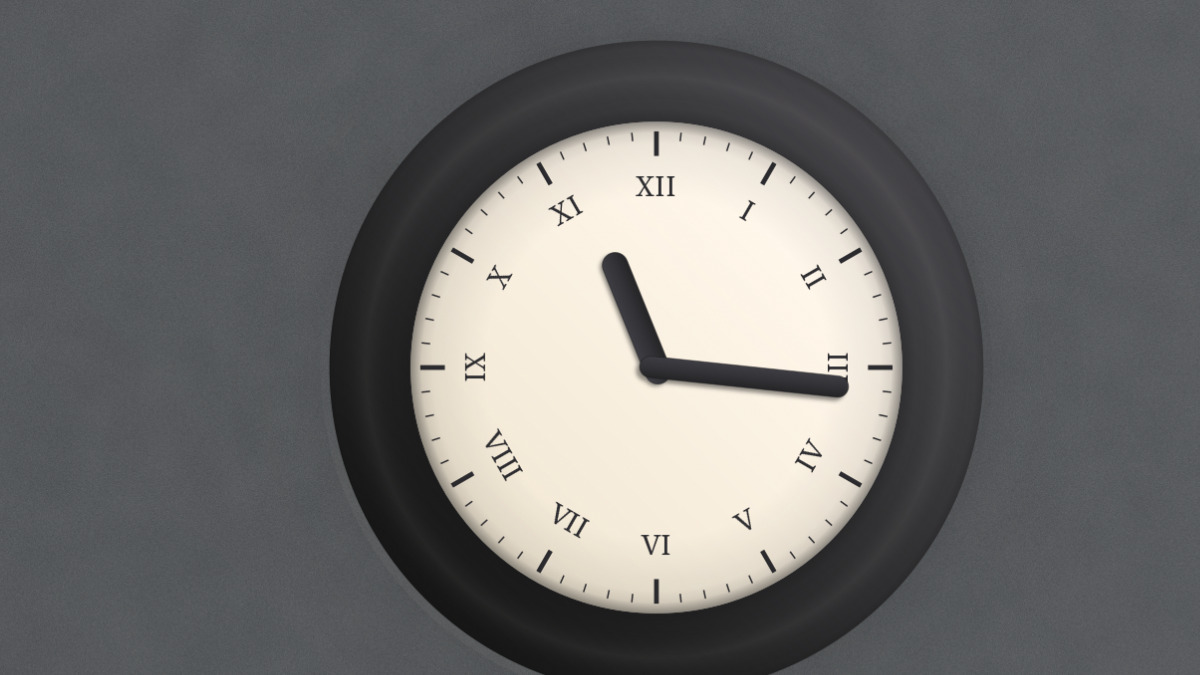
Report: {"hour": 11, "minute": 16}
